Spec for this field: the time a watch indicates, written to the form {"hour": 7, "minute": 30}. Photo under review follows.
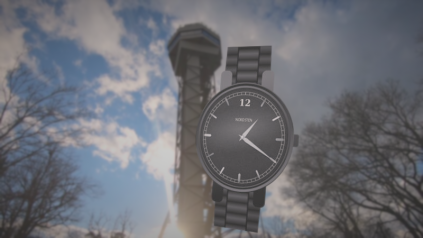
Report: {"hour": 1, "minute": 20}
